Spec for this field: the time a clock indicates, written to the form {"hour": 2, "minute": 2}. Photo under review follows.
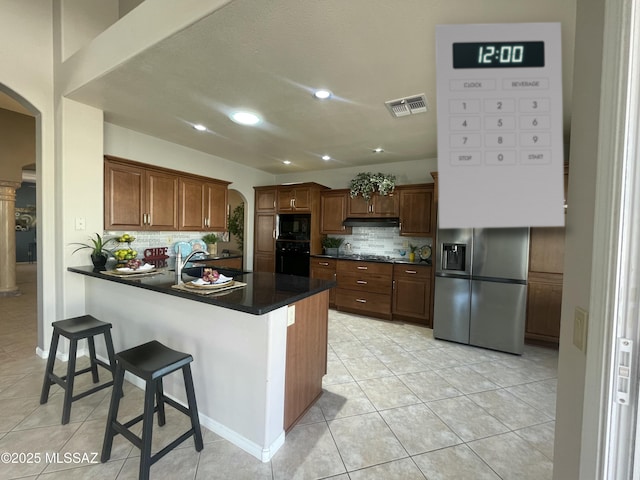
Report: {"hour": 12, "minute": 0}
